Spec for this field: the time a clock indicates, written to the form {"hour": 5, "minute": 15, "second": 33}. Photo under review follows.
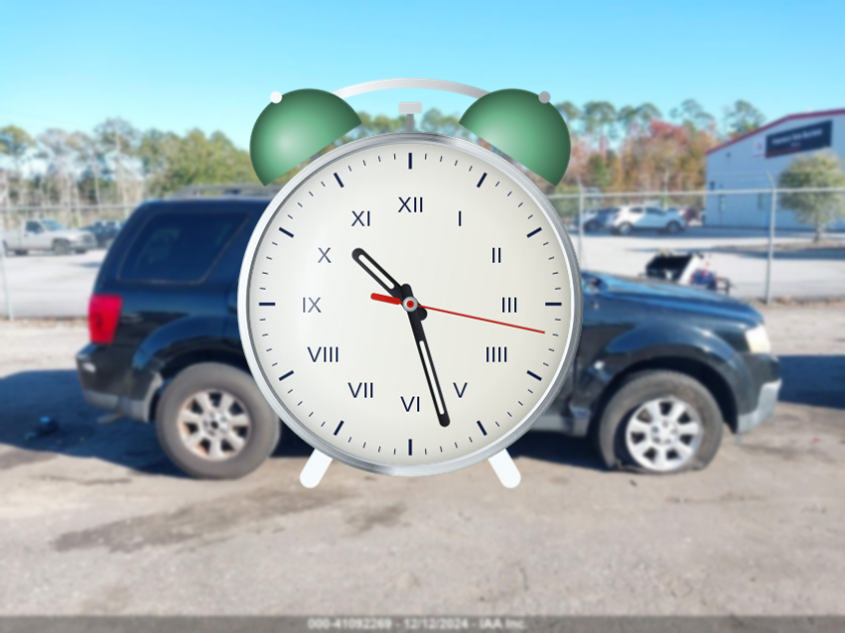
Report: {"hour": 10, "minute": 27, "second": 17}
